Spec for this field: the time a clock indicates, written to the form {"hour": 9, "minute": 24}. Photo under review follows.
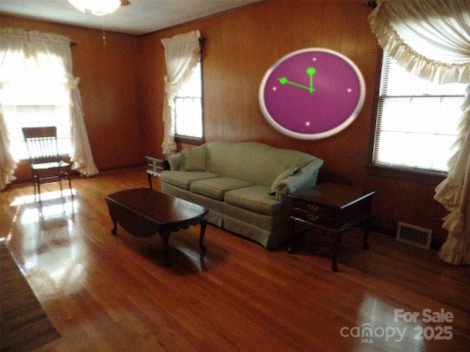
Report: {"hour": 11, "minute": 48}
